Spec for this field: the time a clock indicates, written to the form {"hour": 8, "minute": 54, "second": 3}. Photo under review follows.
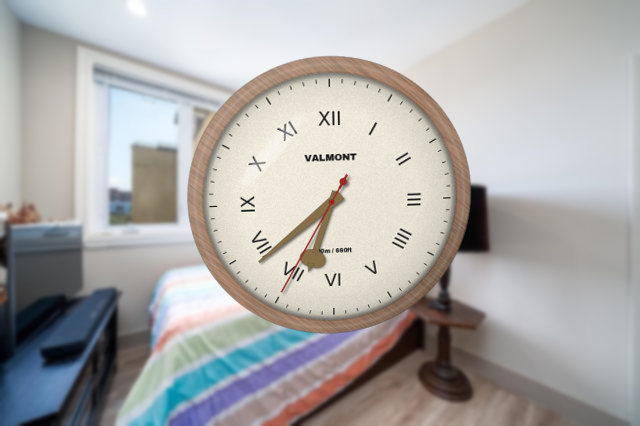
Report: {"hour": 6, "minute": 38, "second": 35}
